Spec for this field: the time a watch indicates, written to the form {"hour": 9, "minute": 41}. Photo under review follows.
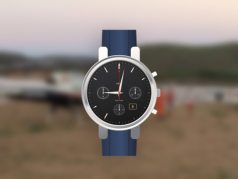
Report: {"hour": 9, "minute": 2}
